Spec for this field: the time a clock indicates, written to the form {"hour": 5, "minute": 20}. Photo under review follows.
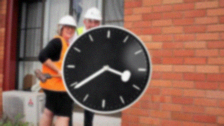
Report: {"hour": 3, "minute": 39}
